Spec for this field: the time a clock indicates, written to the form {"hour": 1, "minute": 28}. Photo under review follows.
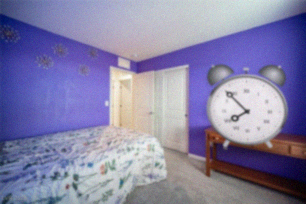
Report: {"hour": 7, "minute": 53}
